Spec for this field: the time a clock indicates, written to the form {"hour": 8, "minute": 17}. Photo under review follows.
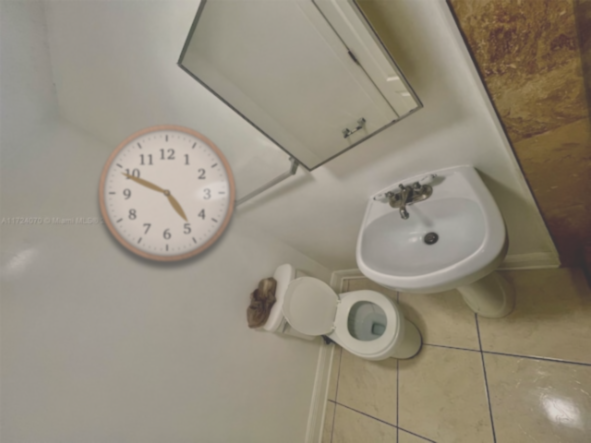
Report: {"hour": 4, "minute": 49}
